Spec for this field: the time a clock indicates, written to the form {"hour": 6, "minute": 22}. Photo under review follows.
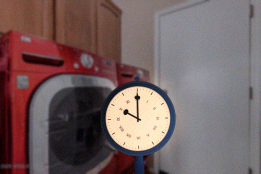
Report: {"hour": 10, "minute": 0}
